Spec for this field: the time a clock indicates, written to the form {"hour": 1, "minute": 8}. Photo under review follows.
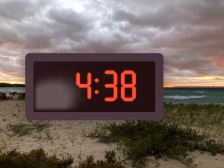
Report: {"hour": 4, "minute": 38}
